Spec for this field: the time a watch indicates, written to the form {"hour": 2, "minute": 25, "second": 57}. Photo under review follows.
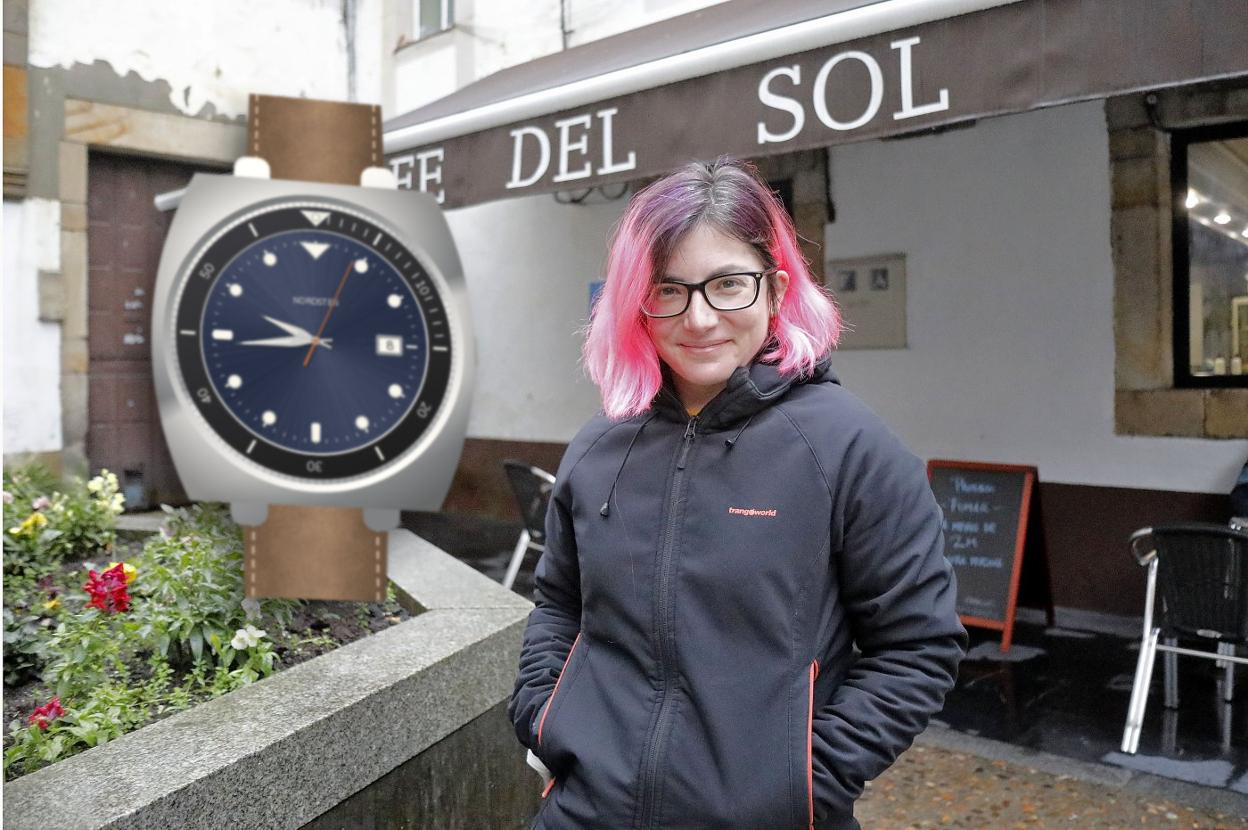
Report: {"hour": 9, "minute": 44, "second": 4}
